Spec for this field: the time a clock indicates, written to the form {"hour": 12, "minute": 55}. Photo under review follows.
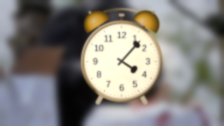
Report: {"hour": 4, "minute": 7}
